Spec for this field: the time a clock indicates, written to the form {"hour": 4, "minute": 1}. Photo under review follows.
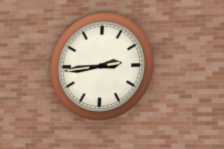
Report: {"hour": 2, "minute": 44}
